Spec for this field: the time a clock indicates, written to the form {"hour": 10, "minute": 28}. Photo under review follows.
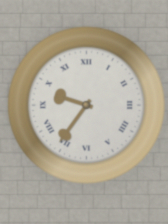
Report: {"hour": 9, "minute": 36}
